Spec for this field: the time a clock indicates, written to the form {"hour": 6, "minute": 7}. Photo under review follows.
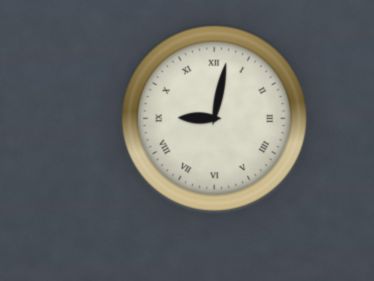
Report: {"hour": 9, "minute": 2}
